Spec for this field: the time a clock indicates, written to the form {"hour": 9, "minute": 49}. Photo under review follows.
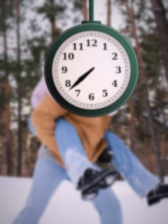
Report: {"hour": 7, "minute": 38}
